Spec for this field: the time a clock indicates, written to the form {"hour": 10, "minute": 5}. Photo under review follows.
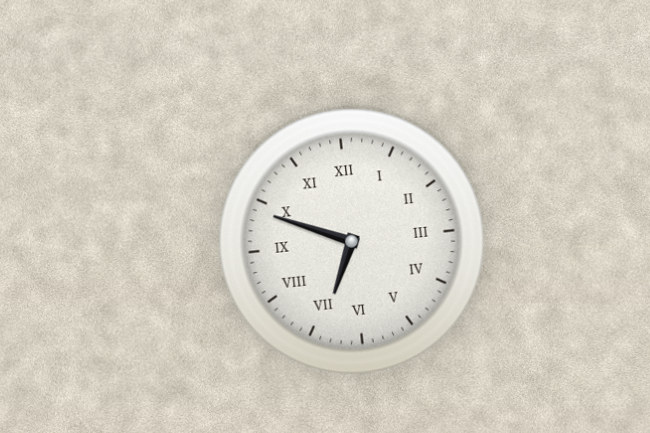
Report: {"hour": 6, "minute": 49}
